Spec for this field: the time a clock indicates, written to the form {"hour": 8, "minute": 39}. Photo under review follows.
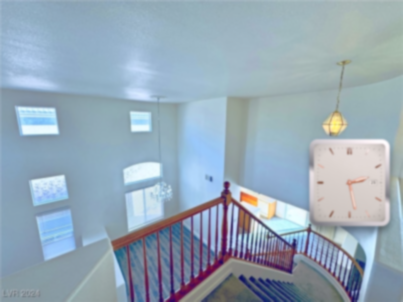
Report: {"hour": 2, "minute": 28}
